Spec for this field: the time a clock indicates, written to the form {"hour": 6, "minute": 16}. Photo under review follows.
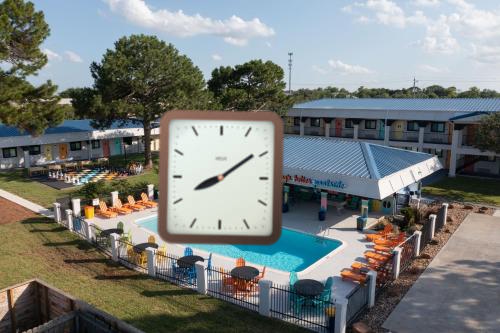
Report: {"hour": 8, "minute": 9}
